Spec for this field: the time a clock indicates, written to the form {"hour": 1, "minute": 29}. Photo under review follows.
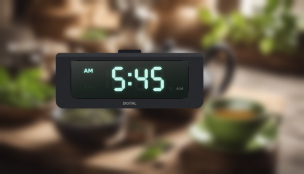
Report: {"hour": 5, "minute": 45}
